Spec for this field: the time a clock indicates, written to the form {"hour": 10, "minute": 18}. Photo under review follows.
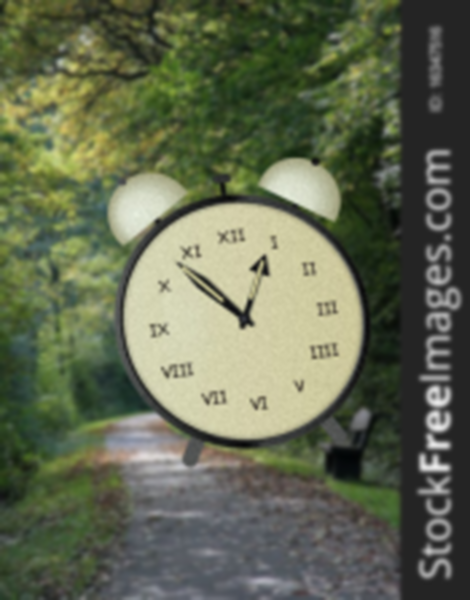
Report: {"hour": 12, "minute": 53}
